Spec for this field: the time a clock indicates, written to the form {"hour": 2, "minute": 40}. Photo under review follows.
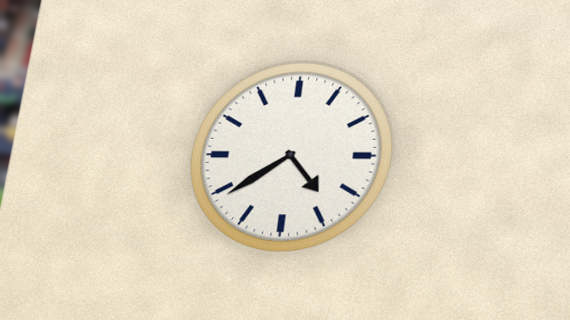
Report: {"hour": 4, "minute": 39}
